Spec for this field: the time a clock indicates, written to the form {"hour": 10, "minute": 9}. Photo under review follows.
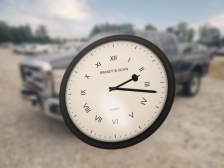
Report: {"hour": 2, "minute": 17}
